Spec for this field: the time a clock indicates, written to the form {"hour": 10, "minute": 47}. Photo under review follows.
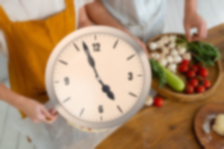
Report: {"hour": 4, "minute": 57}
